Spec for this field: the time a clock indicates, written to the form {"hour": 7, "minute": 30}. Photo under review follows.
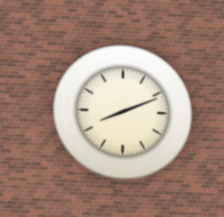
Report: {"hour": 8, "minute": 11}
